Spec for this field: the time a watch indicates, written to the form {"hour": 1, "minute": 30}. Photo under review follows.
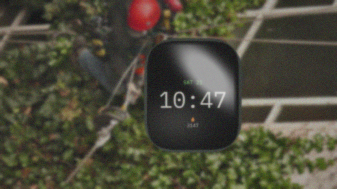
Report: {"hour": 10, "minute": 47}
